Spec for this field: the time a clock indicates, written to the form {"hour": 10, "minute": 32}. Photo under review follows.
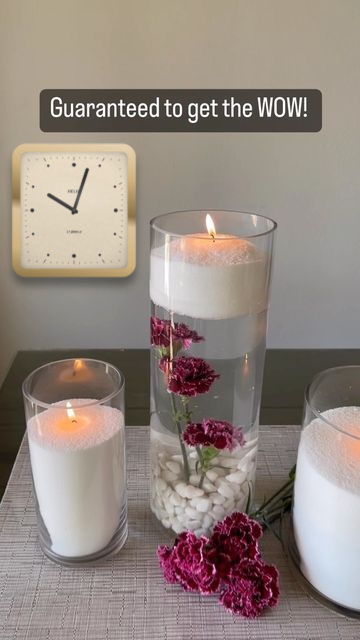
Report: {"hour": 10, "minute": 3}
